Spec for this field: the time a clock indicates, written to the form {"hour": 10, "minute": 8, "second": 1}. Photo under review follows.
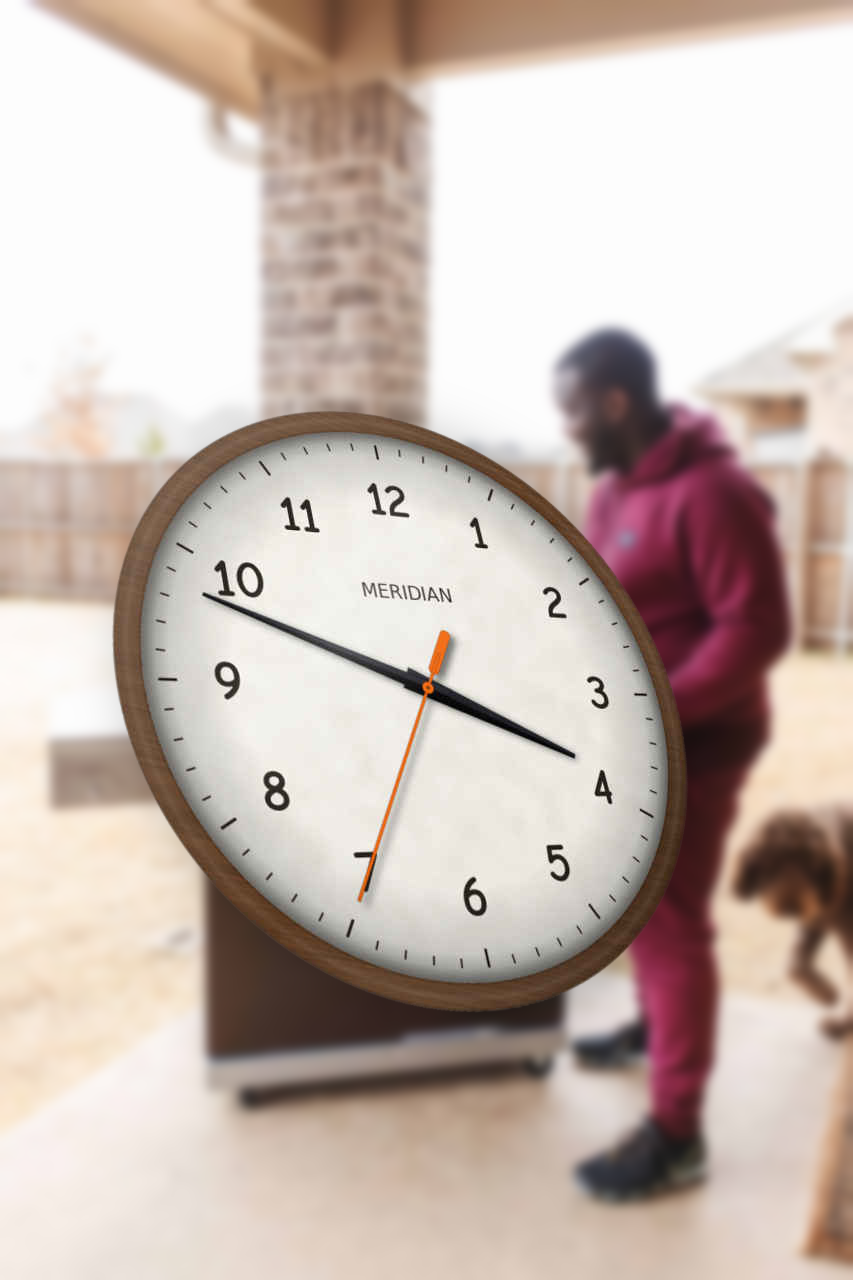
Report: {"hour": 3, "minute": 48, "second": 35}
